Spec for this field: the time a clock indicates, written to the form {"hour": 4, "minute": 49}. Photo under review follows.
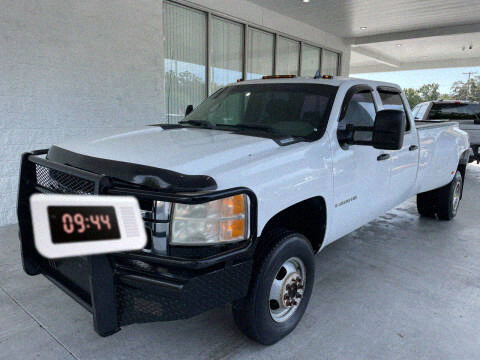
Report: {"hour": 9, "minute": 44}
